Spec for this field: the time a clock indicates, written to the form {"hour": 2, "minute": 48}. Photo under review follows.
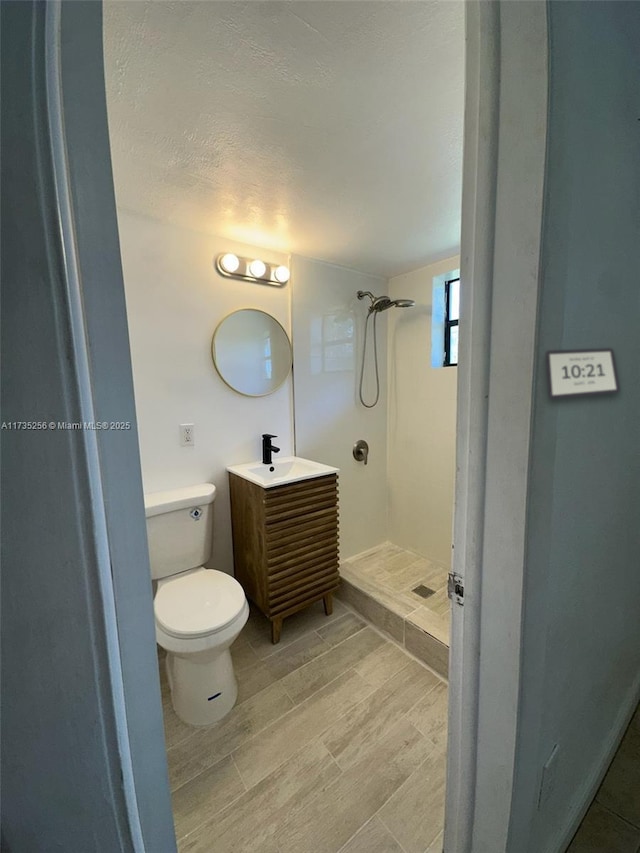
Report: {"hour": 10, "minute": 21}
